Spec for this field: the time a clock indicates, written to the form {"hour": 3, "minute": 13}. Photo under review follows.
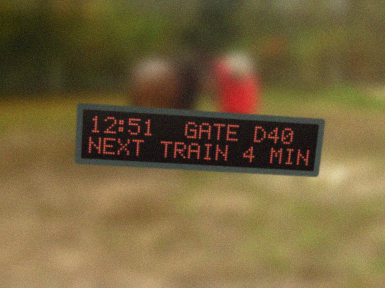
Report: {"hour": 12, "minute": 51}
